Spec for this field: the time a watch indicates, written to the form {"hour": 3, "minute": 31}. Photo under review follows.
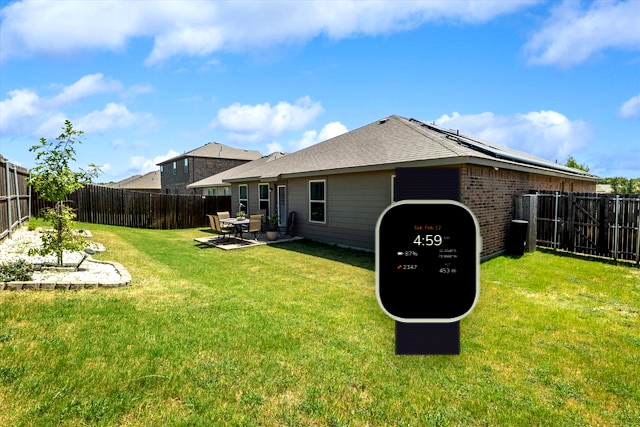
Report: {"hour": 4, "minute": 59}
